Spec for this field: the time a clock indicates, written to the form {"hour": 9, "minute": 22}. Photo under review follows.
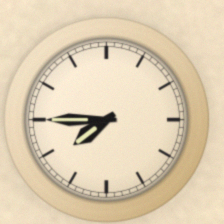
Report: {"hour": 7, "minute": 45}
